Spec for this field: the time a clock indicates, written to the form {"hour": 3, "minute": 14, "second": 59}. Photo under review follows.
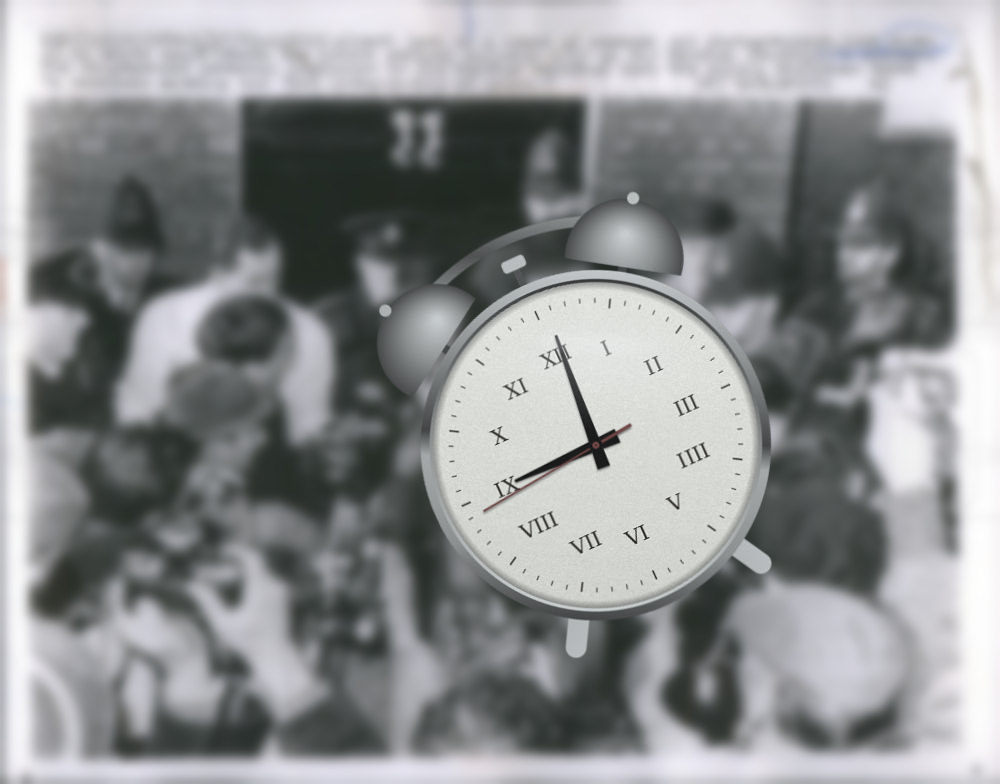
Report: {"hour": 9, "minute": 0, "second": 44}
